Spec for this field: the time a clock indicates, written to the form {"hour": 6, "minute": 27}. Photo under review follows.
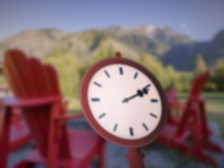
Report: {"hour": 2, "minute": 11}
